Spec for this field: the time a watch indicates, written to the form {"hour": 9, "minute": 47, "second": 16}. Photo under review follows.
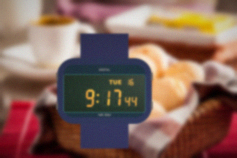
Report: {"hour": 9, "minute": 17, "second": 44}
